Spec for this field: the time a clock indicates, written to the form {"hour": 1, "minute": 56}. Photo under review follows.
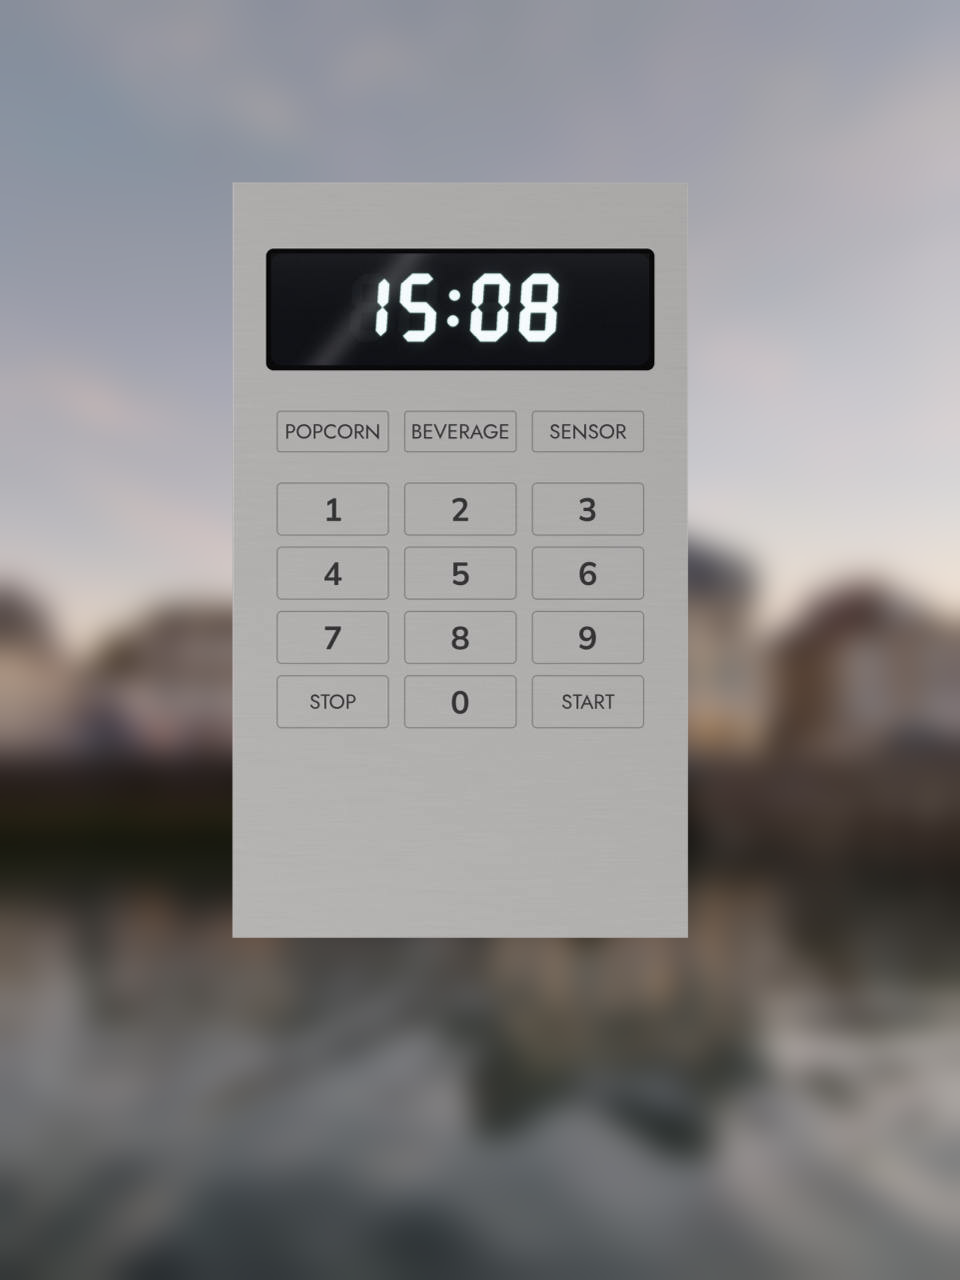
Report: {"hour": 15, "minute": 8}
